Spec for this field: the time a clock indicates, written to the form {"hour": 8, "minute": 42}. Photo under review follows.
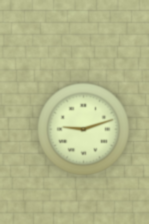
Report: {"hour": 9, "minute": 12}
